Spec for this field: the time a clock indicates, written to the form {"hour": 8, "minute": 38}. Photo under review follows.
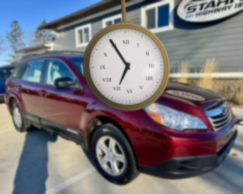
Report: {"hour": 6, "minute": 55}
